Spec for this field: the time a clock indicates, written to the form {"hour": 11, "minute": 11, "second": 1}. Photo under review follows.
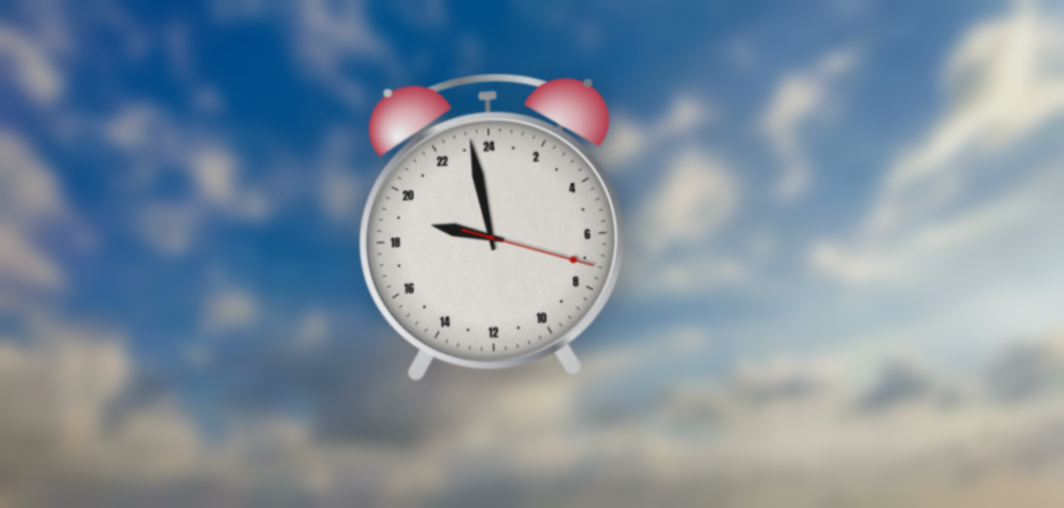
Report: {"hour": 18, "minute": 58, "second": 18}
